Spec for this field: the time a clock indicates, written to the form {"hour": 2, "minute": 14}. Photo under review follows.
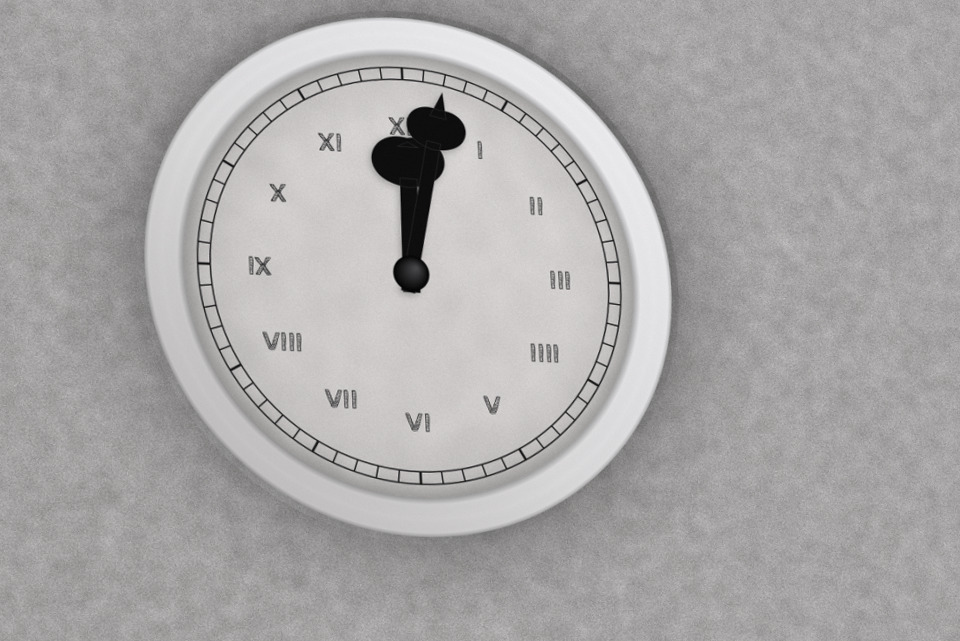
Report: {"hour": 12, "minute": 2}
